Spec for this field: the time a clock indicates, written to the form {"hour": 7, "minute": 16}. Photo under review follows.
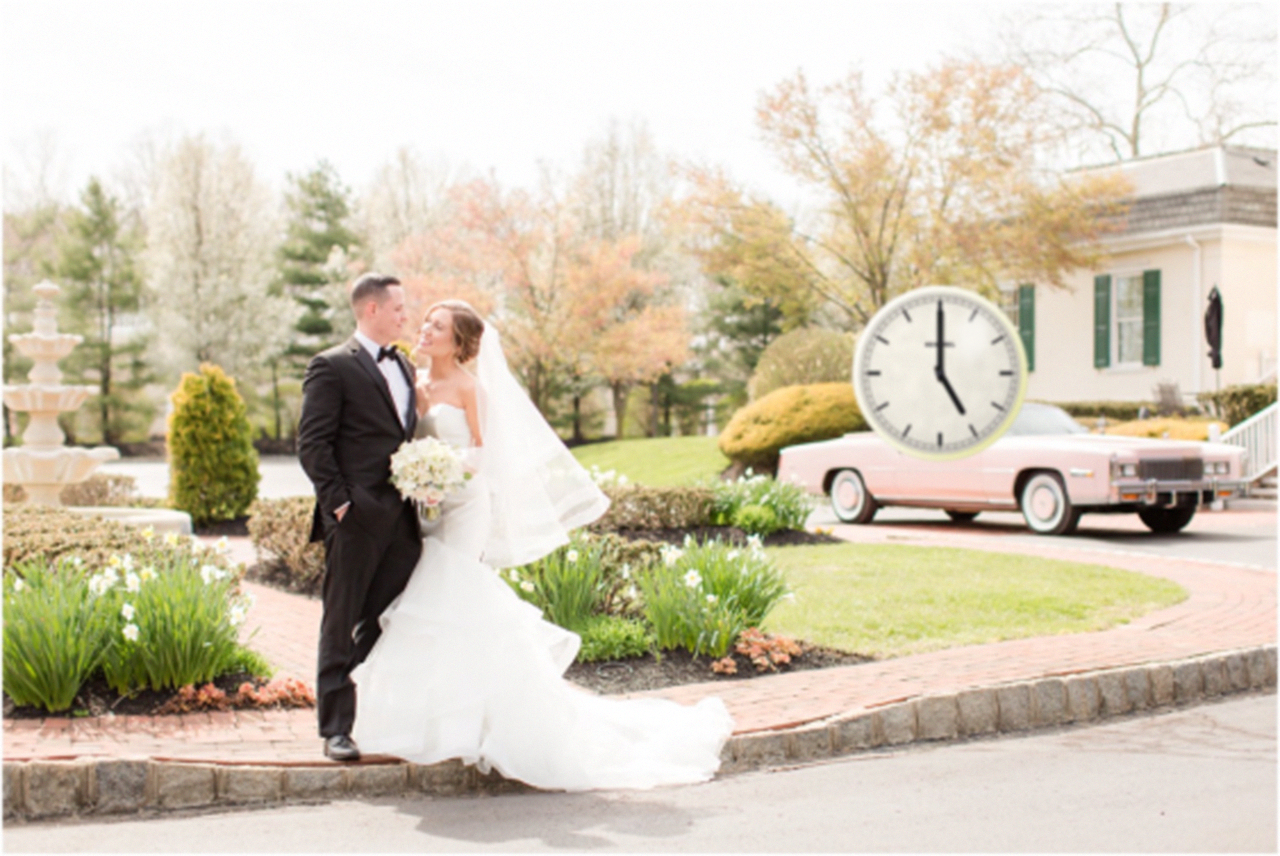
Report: {"hour": 5, "minute": 0}
